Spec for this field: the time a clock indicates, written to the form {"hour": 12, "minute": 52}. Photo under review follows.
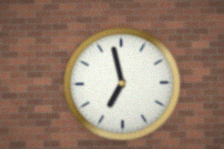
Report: {"hour": 6, "minute": 58}
